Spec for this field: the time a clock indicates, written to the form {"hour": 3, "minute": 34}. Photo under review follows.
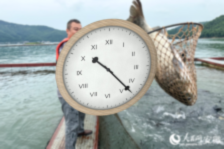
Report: {"hour": 10, "minute": 23}
